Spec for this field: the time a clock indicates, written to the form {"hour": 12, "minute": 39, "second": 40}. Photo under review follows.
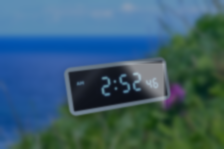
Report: {"hour": 2, "minute": 52, "second": 46}
